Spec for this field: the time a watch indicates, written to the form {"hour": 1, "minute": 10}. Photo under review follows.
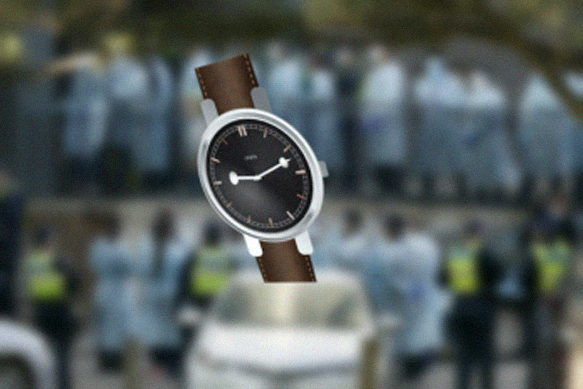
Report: {"hour": 9, "minute": 12}
